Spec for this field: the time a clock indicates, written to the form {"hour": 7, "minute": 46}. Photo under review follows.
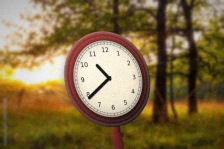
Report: {"hour": 10, "minute": 39}
